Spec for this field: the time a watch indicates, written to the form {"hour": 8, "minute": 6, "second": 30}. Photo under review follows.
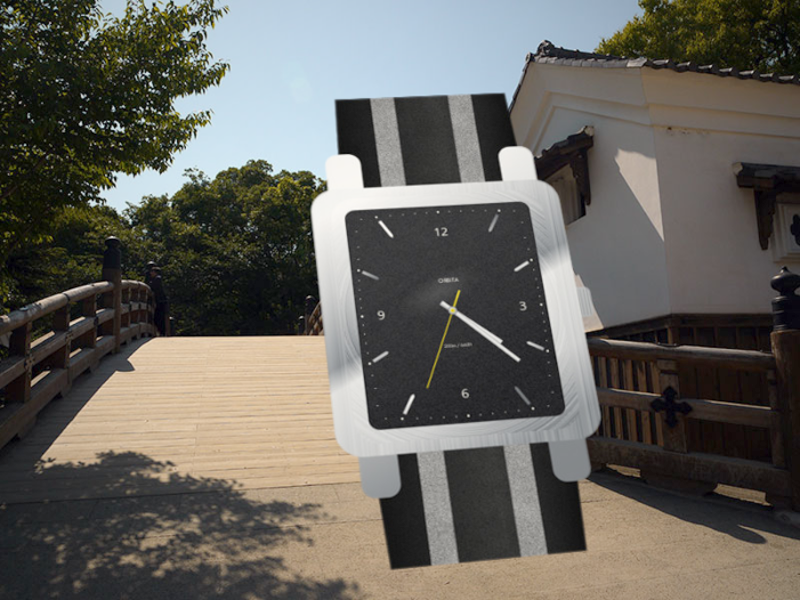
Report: {"hour": 4, "minute": 22, "second": 34}
